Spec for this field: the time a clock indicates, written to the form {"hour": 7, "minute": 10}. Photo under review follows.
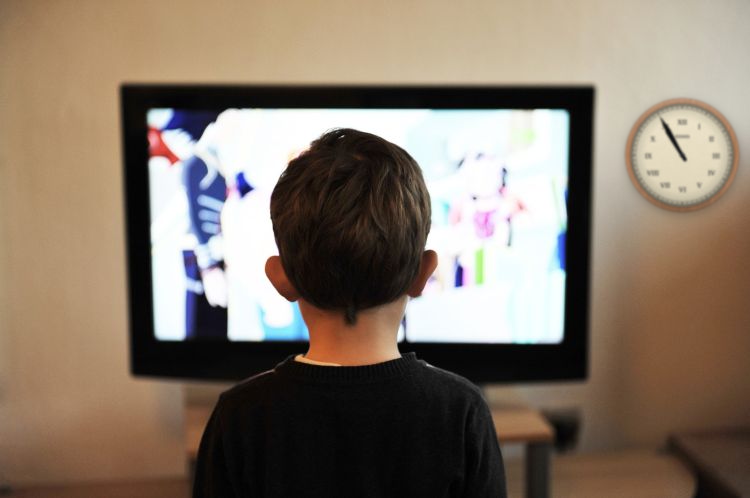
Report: {"hour": 10, "minute": 55}
